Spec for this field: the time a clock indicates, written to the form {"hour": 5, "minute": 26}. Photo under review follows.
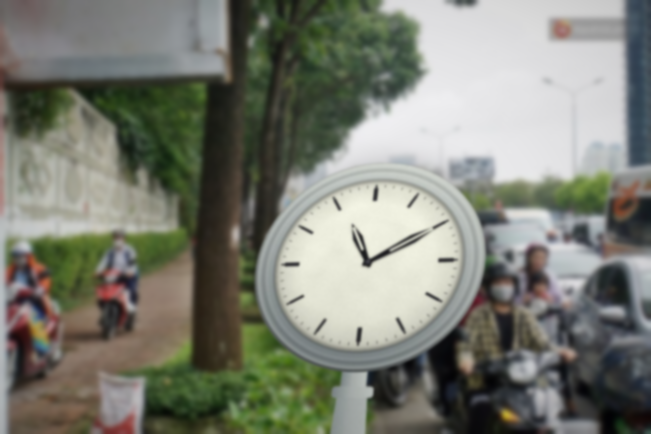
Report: {"hour": 11, "minute": 10}
